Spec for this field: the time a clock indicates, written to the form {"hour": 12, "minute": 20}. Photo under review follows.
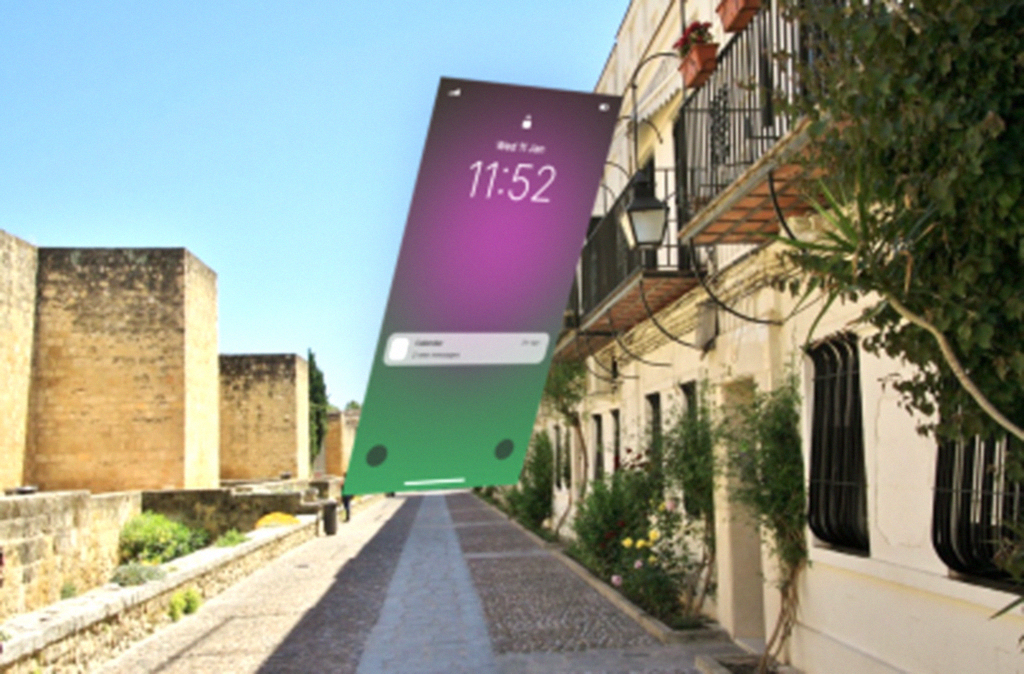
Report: {"hour": 11, "minute": 52}
